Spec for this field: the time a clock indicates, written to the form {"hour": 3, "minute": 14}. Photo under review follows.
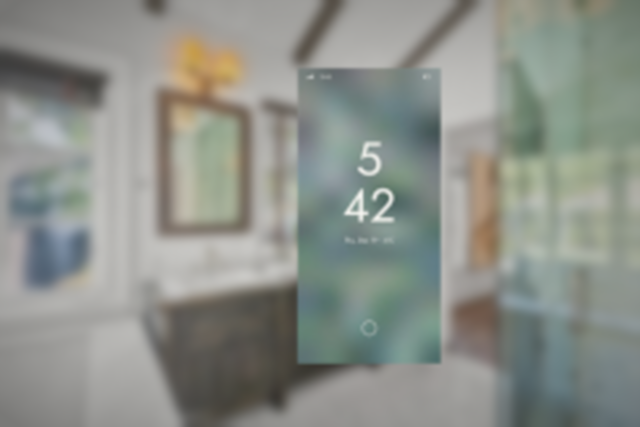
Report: {"hour": 5, "minute": 42}
